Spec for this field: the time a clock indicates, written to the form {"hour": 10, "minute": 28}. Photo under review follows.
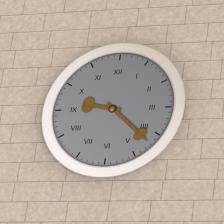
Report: {"hour": 9, "minute": 22}
